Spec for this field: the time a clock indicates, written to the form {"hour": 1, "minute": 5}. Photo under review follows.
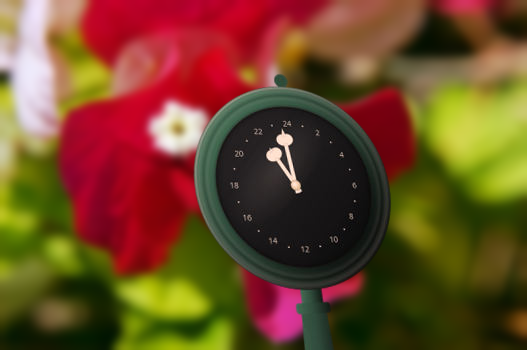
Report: {"hour": 21, "minute": 59}
